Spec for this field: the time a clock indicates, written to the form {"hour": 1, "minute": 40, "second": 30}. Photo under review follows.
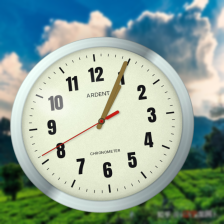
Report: {"hour": 1, "minute": 4, "second": 41}
